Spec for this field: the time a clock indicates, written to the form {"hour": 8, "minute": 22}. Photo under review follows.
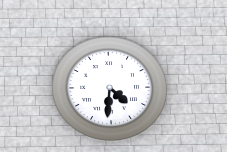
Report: {"hour": 4, "minute": 31}
